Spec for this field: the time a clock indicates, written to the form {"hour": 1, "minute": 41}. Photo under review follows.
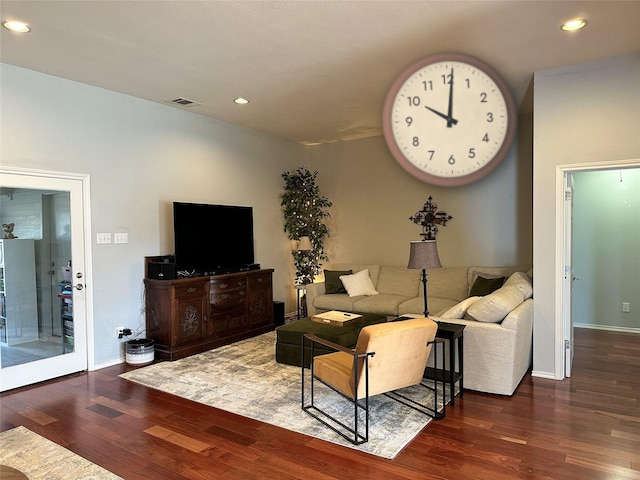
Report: {"hour": 10, "minute": 1}
